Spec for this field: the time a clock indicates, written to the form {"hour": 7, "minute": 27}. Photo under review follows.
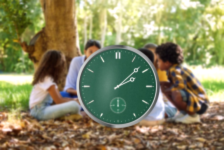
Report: {"hour": 2, "minute": 8}
